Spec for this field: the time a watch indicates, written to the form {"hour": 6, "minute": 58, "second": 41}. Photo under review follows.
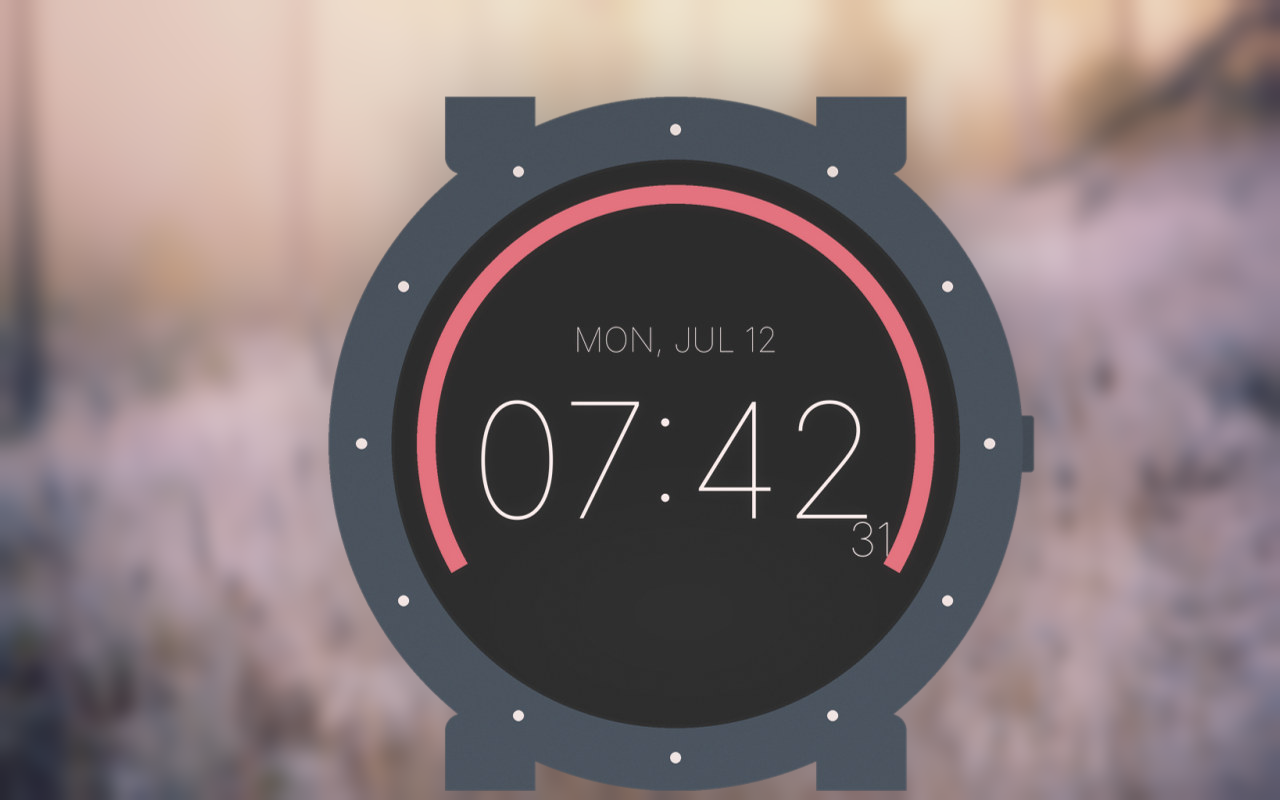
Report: {"hour": 7, "minute": 42, "second": 31}
